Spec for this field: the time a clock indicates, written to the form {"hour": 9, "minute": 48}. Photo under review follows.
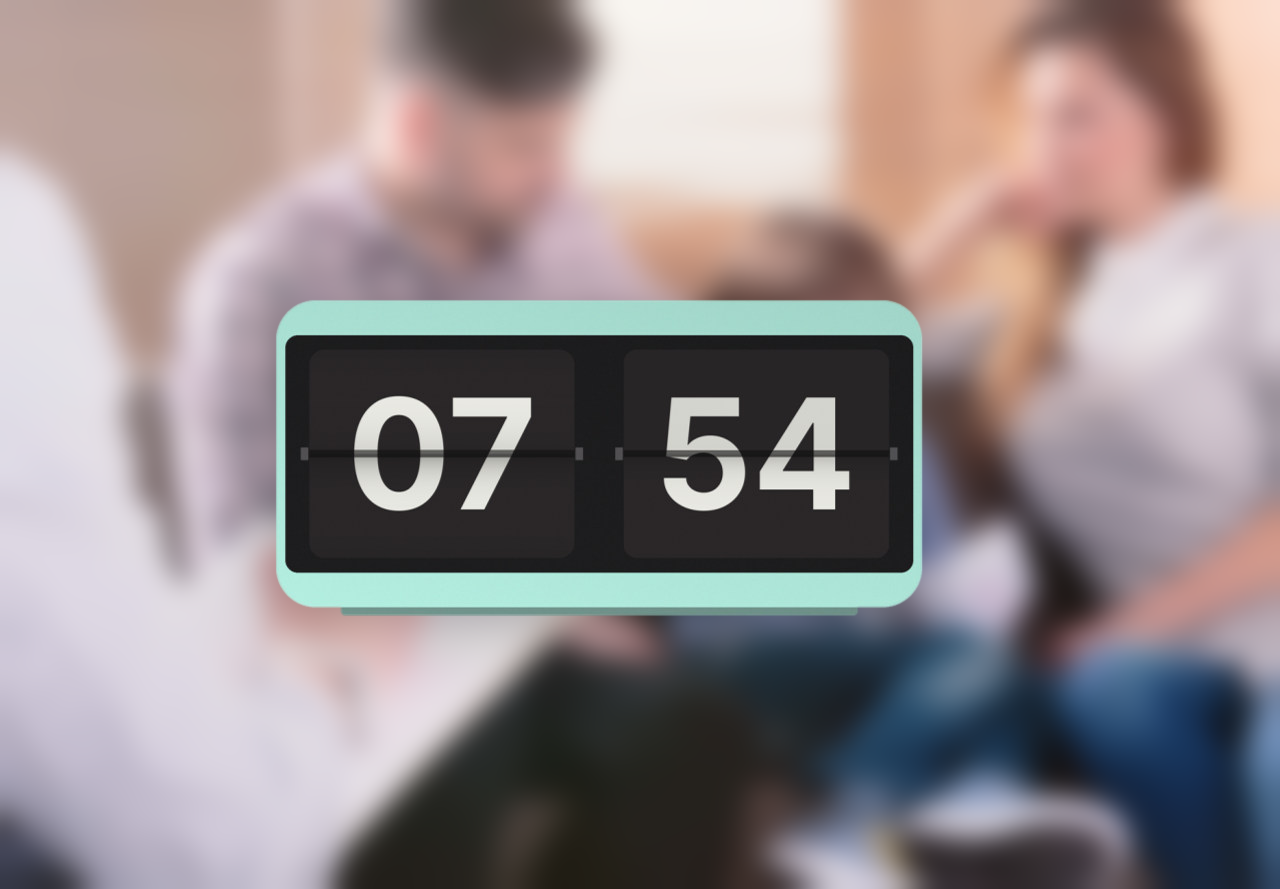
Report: {"hour": 7, "minute": 54}
